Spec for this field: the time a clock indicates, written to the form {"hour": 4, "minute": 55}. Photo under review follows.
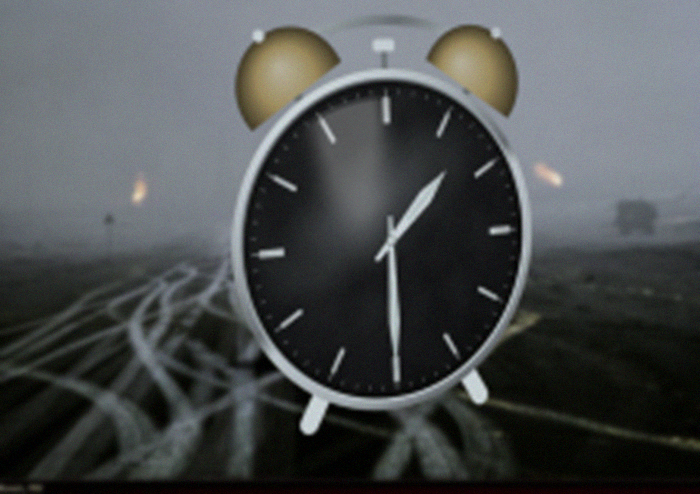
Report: {"hour": 1, "minute": 30}
